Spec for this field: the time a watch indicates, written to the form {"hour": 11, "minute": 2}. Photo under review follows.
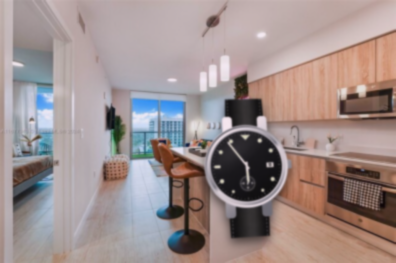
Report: {"hour": 5, "minute": 54}
